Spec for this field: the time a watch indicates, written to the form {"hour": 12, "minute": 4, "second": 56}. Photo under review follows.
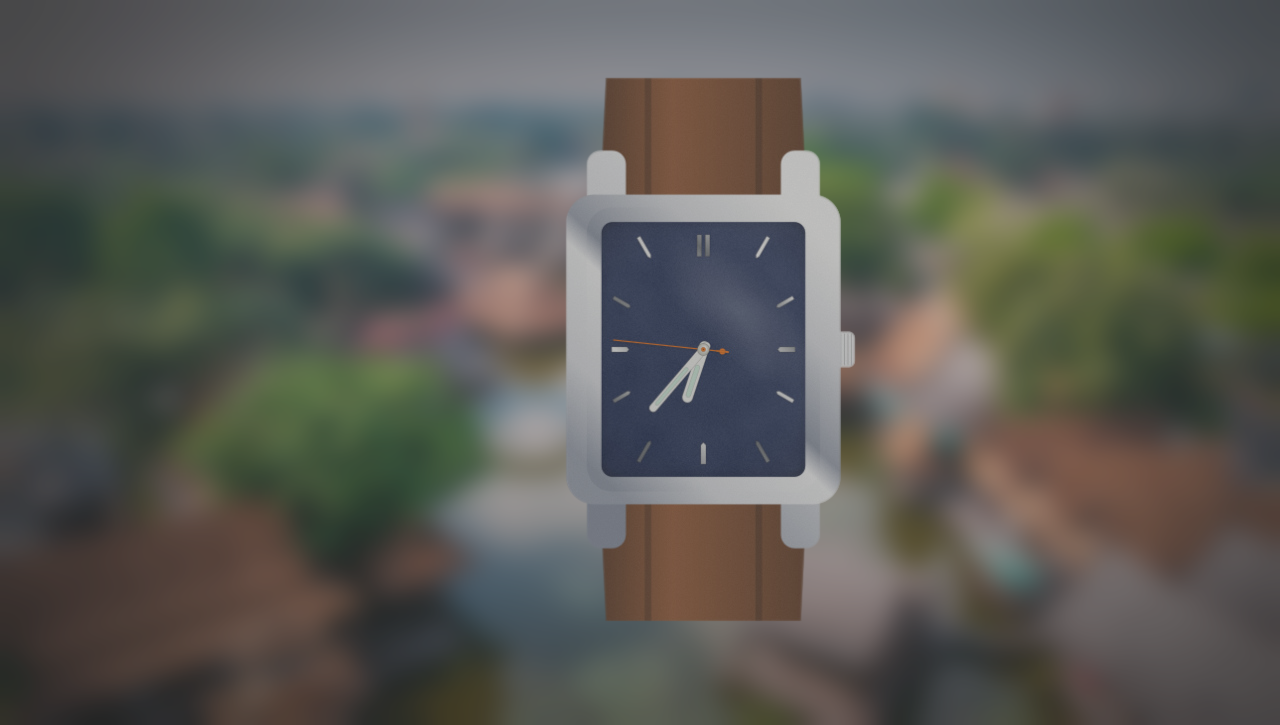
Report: {"hour": 6, "minute": 36, "second": 46}
